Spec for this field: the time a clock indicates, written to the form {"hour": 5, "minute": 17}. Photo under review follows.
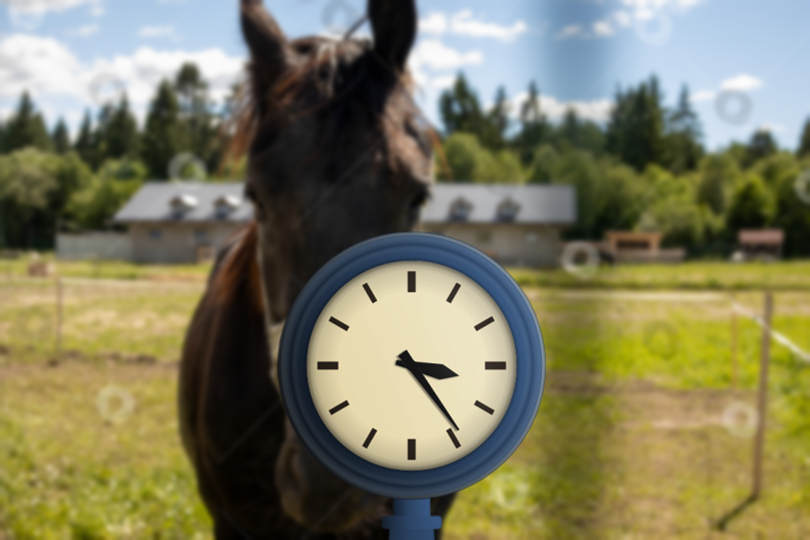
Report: {"hour": 3, "minute": 24}
